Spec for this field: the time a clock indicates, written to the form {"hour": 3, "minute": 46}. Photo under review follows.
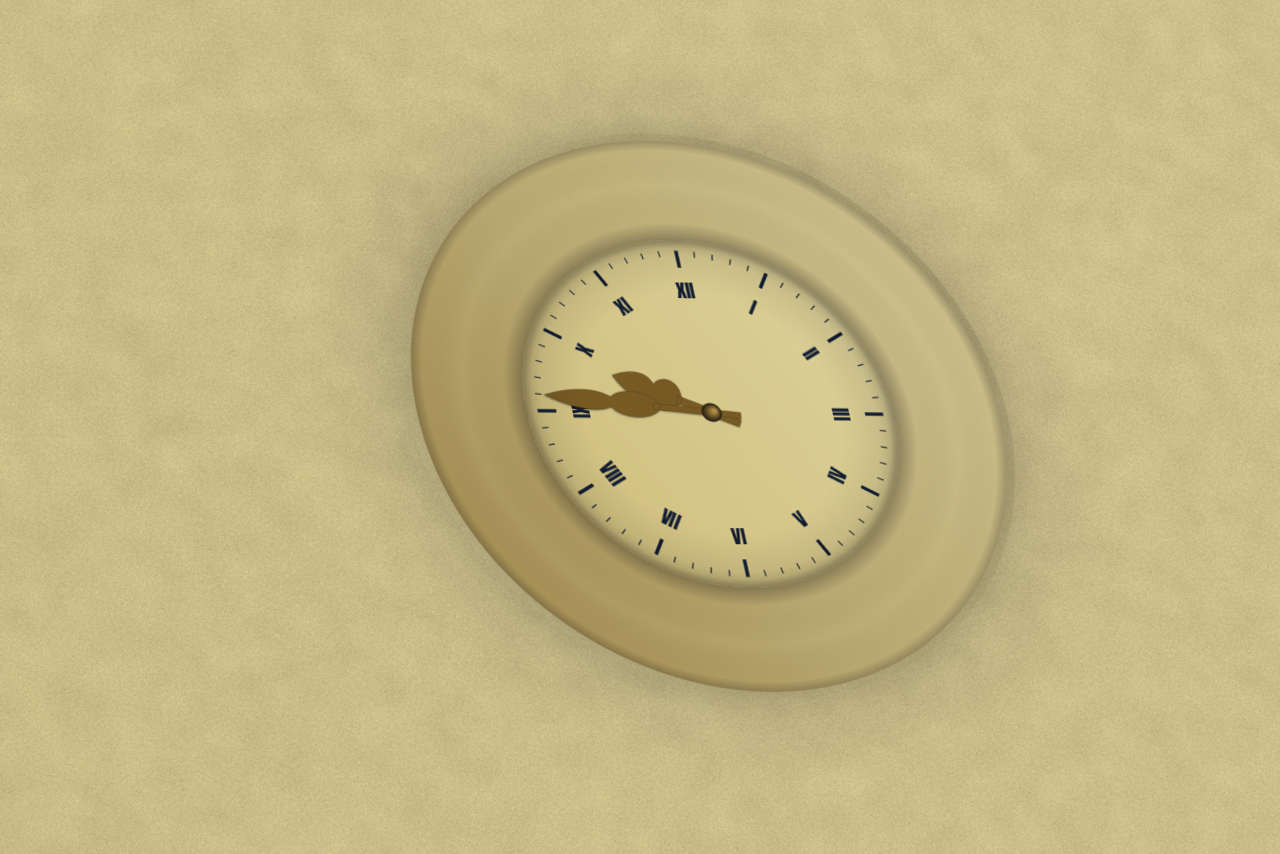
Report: {"hour": 9, "minute": 46}
